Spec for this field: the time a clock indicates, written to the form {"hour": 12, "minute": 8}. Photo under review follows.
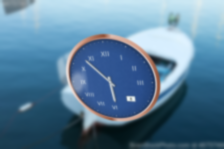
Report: {"hour": 5, "minute": 53}
